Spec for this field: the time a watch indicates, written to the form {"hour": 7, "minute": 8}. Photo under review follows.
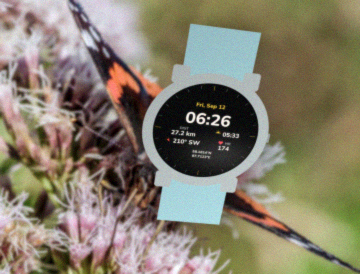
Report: {"hour": 6, "minute": 26}
